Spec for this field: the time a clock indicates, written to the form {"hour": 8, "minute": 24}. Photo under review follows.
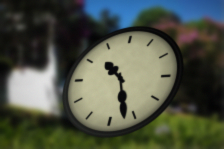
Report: {"hour": 10, "minute": 27}
